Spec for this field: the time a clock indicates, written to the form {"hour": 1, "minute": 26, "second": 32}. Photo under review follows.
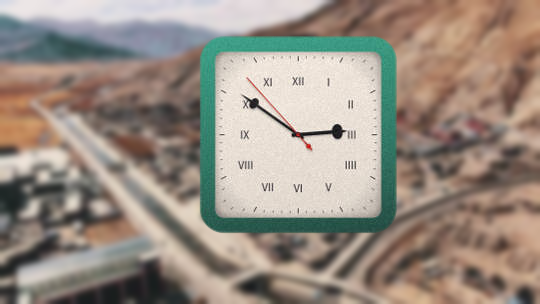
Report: {"hour": 2, "minute": 50, "second": 53}
